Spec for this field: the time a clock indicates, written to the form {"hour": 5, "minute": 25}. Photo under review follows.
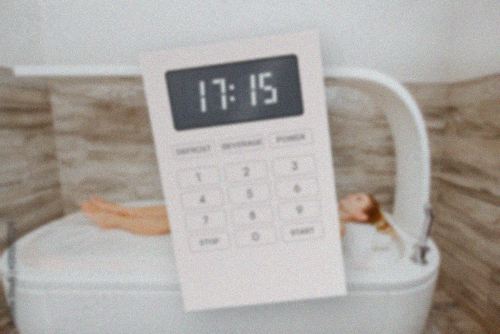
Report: {"hour": 17, "minute": 15}
